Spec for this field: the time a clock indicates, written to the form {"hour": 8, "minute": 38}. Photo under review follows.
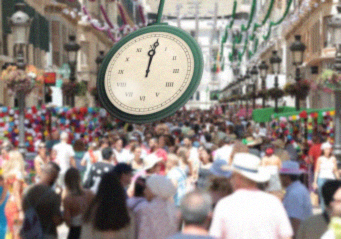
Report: {"hour": 12, "minute": 1}
